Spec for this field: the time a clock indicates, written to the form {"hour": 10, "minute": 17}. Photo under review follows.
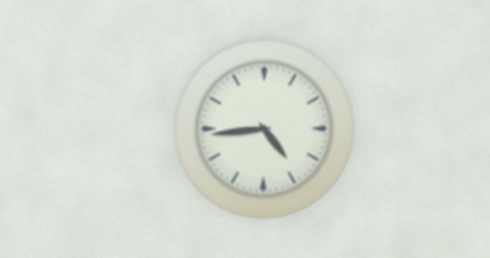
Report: {"hour": 4, "minute": 44}
